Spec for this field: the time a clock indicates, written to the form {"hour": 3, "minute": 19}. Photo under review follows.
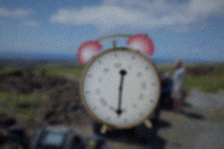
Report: {"hour": 12, "minute": 32}
